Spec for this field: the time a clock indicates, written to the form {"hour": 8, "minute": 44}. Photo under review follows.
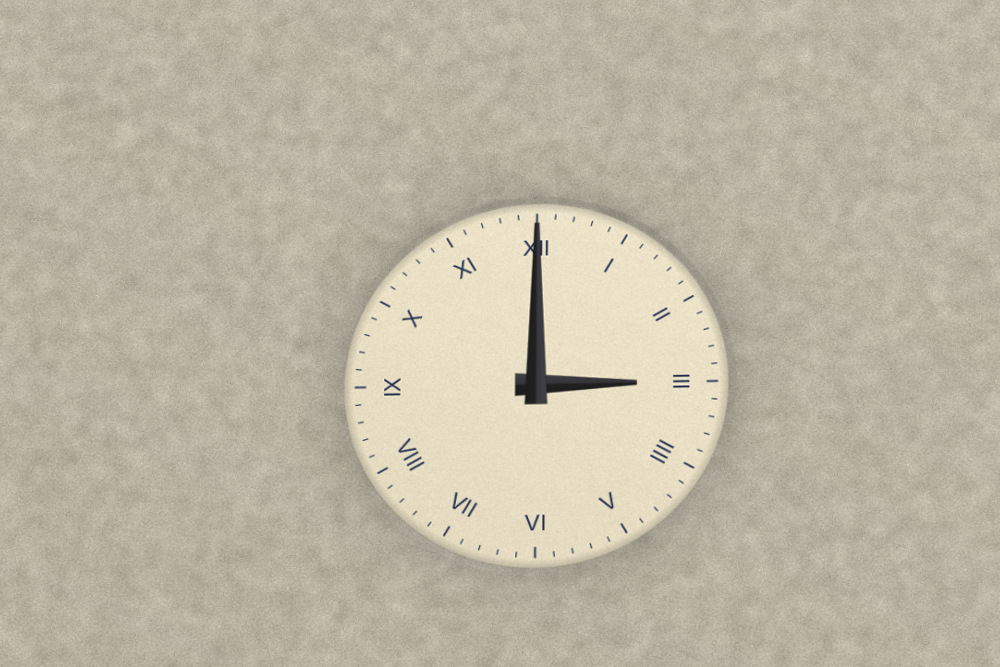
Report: {"hour": 3, "minute": 0}
